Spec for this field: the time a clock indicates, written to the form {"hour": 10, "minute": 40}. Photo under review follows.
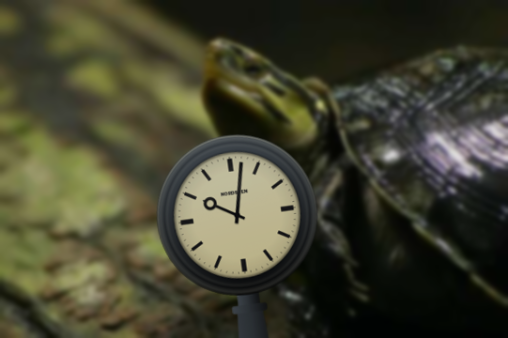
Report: {"hour": 10, "minute": 2}
